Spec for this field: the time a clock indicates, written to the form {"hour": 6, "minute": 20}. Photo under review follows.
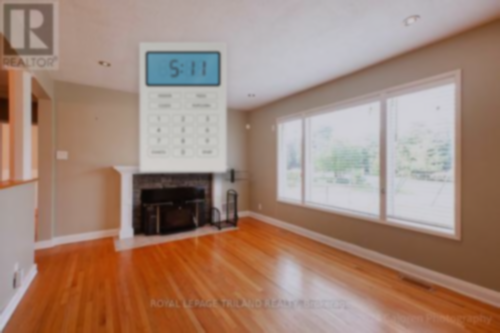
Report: {"hour": 5, "minute": 11}
